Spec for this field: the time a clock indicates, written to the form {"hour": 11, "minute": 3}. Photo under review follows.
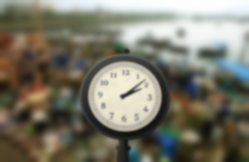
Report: {"hour": 2, "minute": 8}
